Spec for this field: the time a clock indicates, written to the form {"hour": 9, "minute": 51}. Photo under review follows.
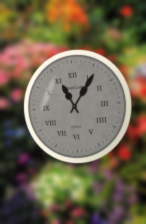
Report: {"hour": 11, "minute": 6}
